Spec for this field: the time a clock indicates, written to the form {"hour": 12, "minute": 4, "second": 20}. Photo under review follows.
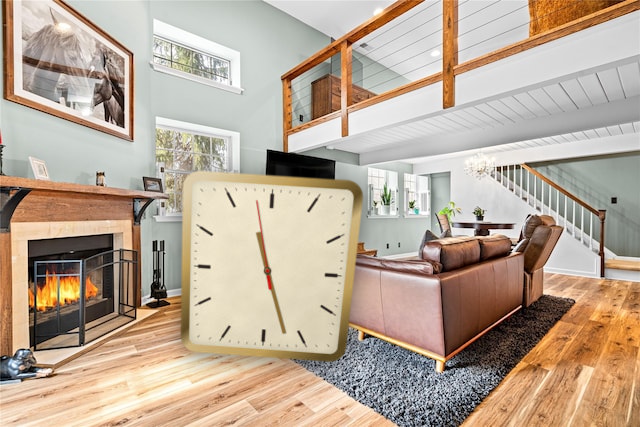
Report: {"hour": 11, "minute": 26, "second": 58}
